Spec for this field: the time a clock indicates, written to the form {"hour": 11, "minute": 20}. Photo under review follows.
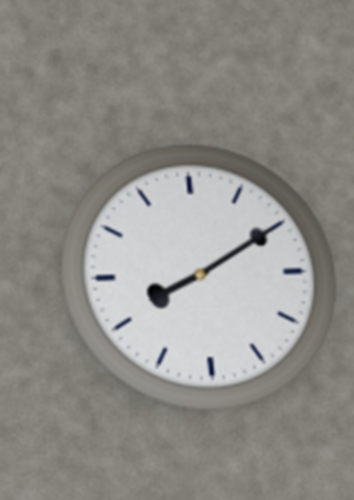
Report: {"hour": 8, "minute": 10}
